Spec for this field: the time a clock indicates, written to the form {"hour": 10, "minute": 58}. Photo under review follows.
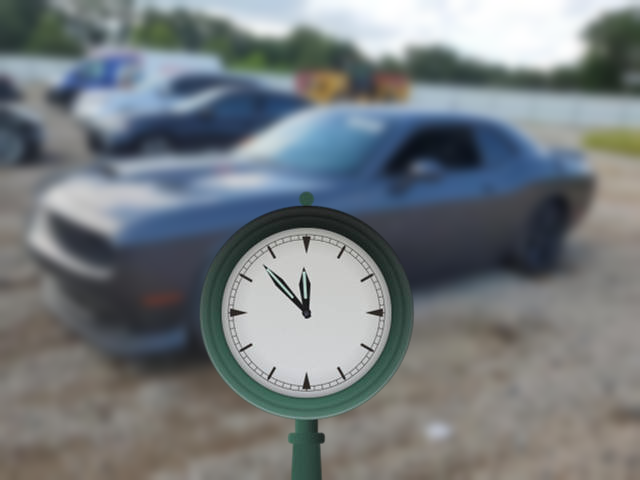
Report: {"hour": 11, "minute": 53}
